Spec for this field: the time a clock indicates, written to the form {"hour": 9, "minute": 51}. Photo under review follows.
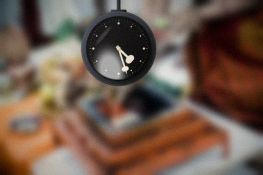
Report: {"hour": 4, "minute": 27}
